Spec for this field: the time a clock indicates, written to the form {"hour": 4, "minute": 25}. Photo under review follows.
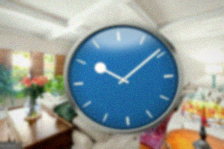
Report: {"hour": 10, "minute": 9}
